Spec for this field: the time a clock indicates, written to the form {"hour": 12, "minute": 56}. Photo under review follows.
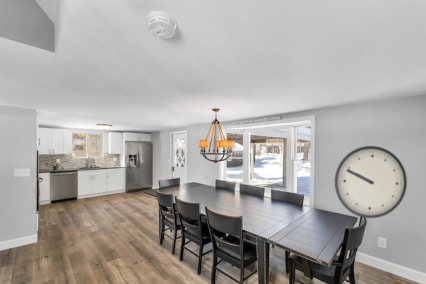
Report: {"hour": 9, "minute": 49}
